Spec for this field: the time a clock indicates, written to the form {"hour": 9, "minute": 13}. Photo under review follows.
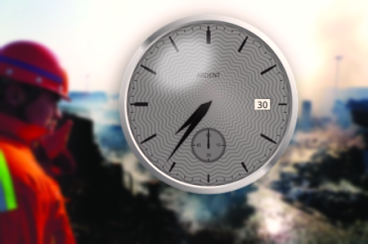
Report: {"hour": 7, "minute": 36}
